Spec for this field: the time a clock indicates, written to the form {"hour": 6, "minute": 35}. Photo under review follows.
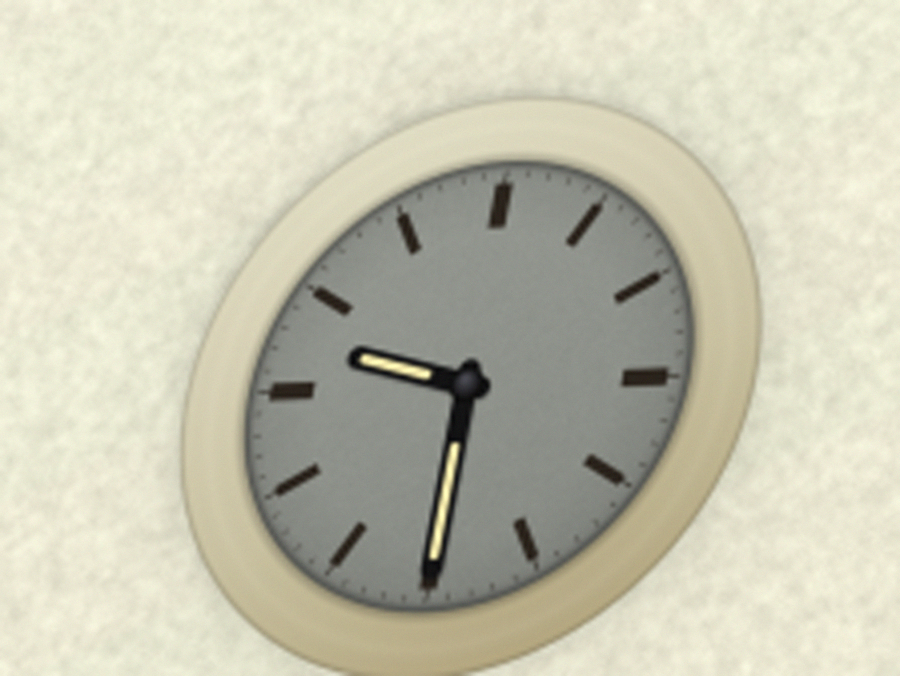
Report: {"hour": 9, "minute": 30}
